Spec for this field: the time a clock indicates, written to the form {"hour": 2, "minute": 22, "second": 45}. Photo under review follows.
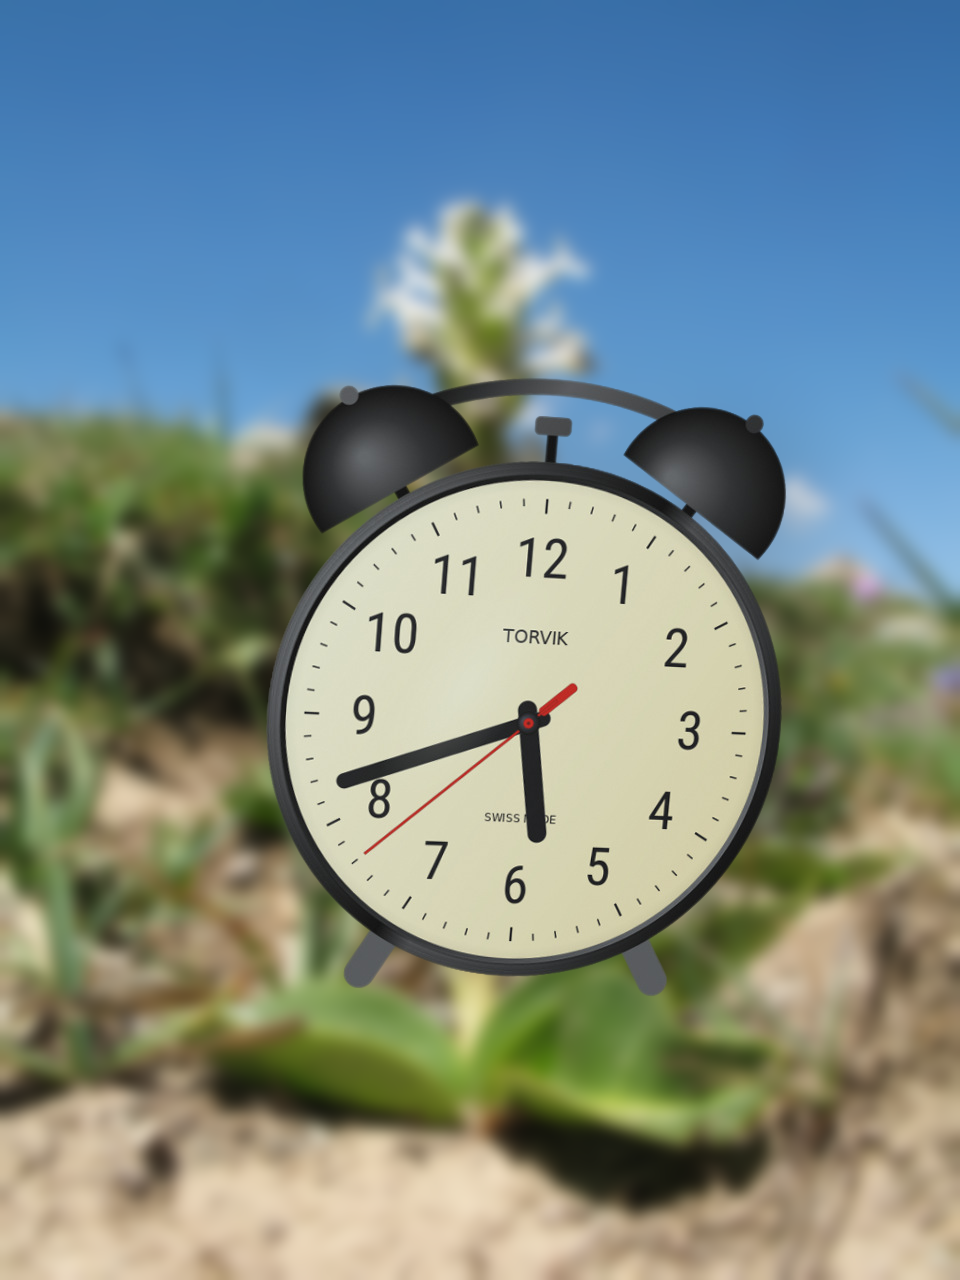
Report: {"hour": 5, "minute": 41, "second": 38}
